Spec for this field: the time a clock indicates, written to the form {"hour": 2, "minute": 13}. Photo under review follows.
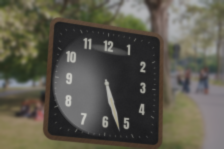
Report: {"hour": 5, "minute": 27}
